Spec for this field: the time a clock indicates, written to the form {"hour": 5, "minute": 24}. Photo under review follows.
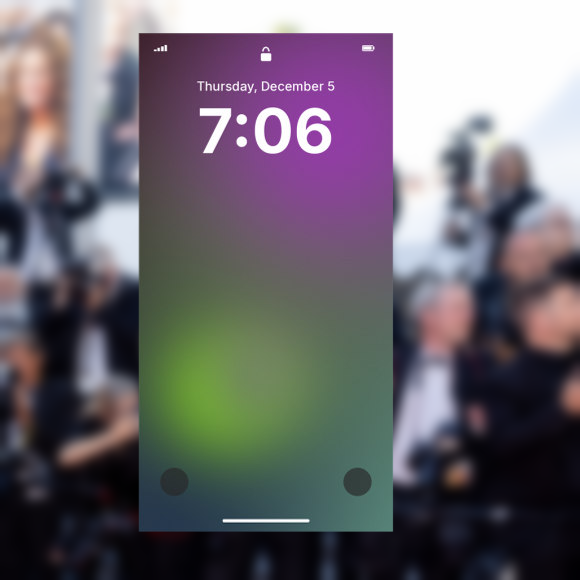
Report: {"hour": 7, "minute": 6}
